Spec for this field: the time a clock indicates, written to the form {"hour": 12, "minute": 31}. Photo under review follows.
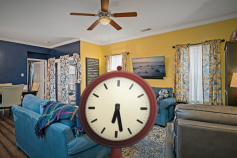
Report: {"hour": 6, "minute": 28}
